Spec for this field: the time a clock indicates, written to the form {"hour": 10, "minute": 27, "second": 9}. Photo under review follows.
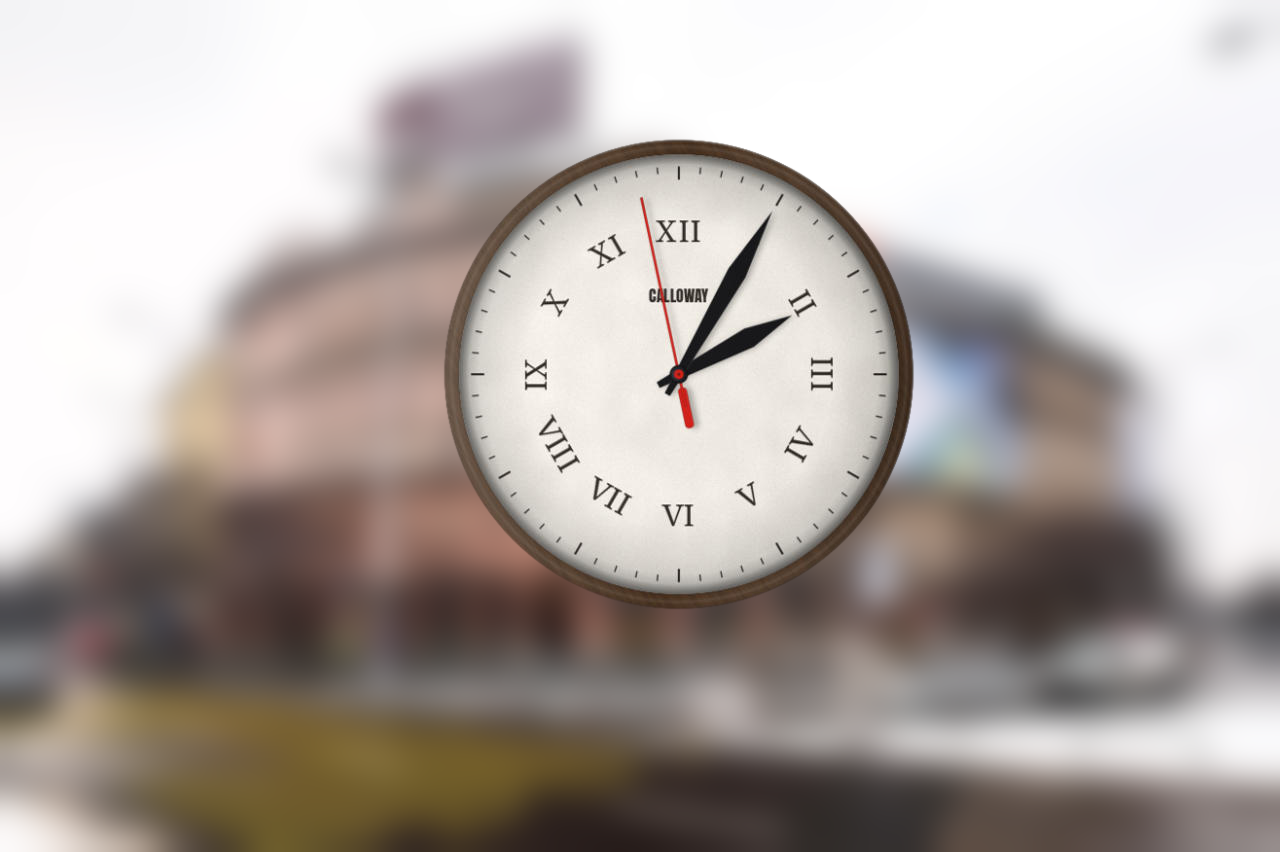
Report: {"hour": 2, "minute": 4, "second": 58}
